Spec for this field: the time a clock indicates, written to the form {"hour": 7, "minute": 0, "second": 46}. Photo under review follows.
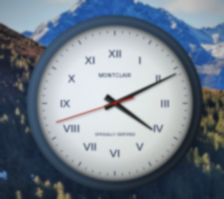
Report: {"hour": 4, "minute": 10, "second": 42}
